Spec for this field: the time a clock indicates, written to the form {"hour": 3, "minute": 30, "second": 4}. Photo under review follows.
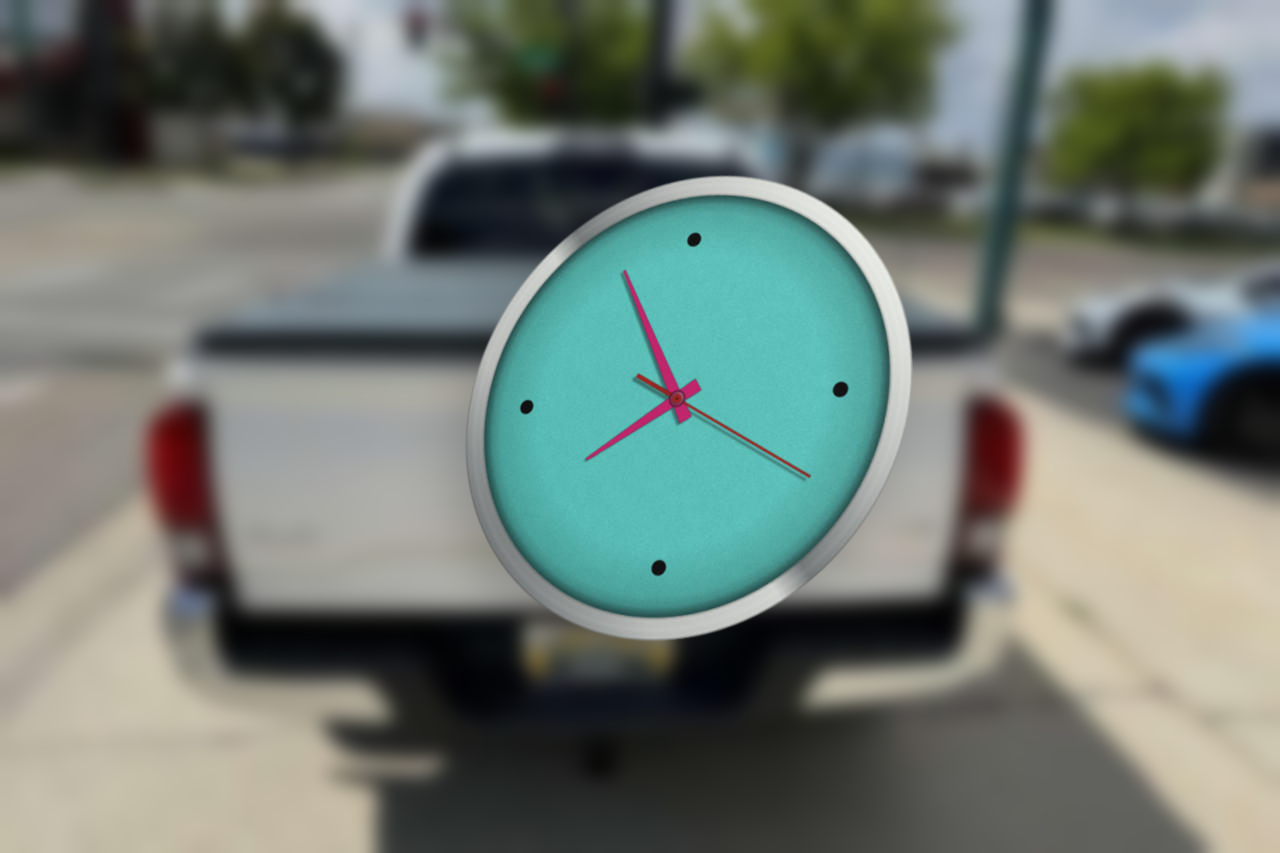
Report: {"hour": 7, "minute": 55, "second": 20}
